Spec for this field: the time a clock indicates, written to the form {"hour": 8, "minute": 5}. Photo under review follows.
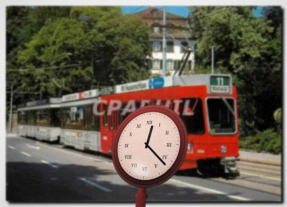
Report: {"hour": 12, "minute": 22}
